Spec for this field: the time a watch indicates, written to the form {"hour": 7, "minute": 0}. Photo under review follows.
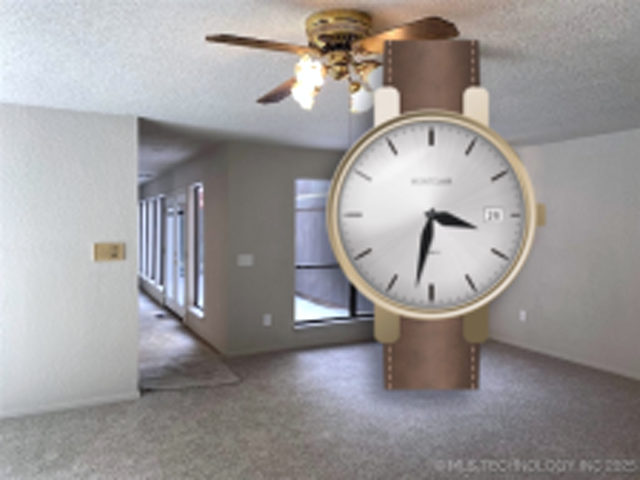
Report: {"hour": 3, "minute": 32}
